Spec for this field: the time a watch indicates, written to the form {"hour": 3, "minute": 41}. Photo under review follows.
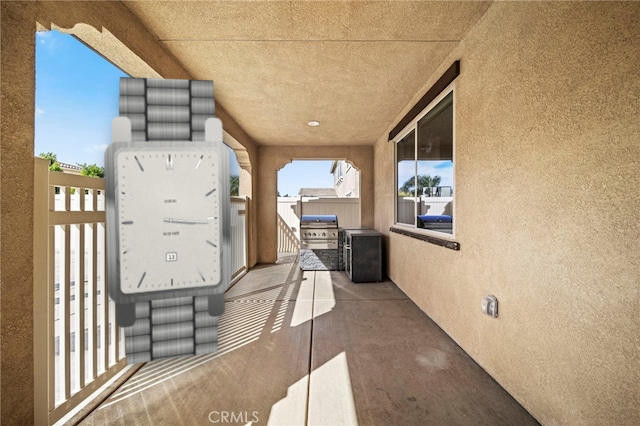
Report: {"hour": 3, "minute": 16}
